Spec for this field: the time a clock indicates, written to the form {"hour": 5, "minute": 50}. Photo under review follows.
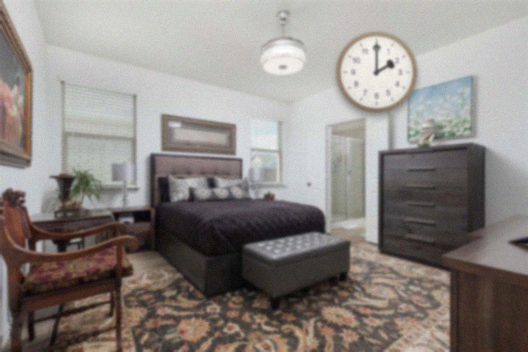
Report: {"hour": 2, "minute": 0}
